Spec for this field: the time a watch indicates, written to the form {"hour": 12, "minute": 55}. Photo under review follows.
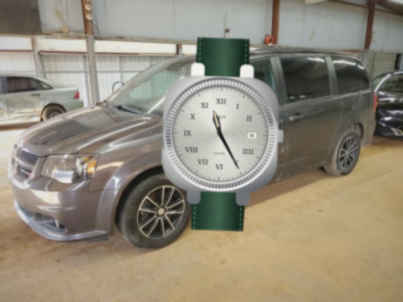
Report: {"hour": 11, "minute": 25}
